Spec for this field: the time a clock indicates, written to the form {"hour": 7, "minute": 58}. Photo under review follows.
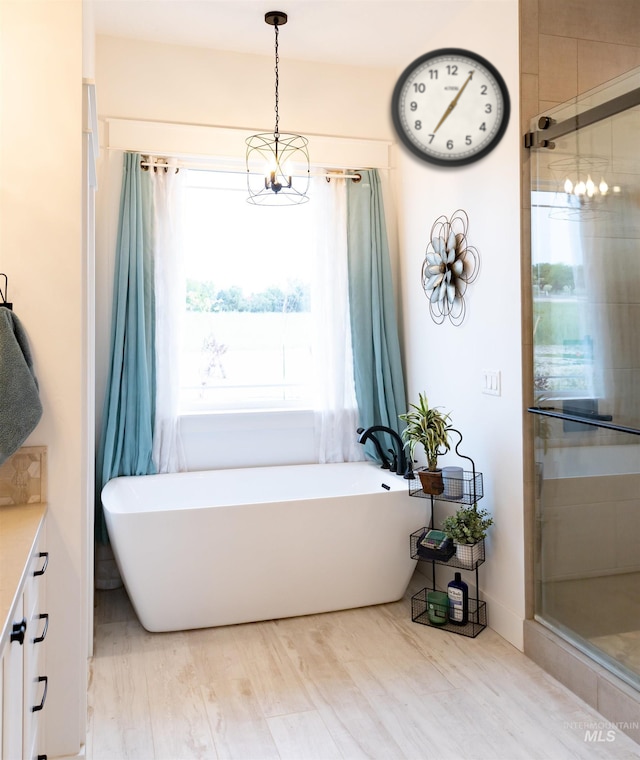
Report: {"hour": 7, "minute": 5}
